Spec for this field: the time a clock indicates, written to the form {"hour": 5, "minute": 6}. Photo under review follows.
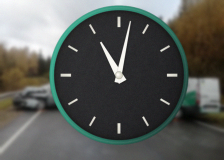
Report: {"hour": 11, "minute": 2}
